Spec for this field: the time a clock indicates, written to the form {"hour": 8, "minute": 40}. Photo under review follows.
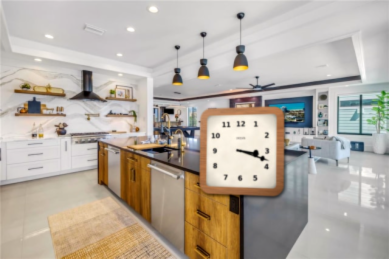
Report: {"hour": 3, "minute": 18}
